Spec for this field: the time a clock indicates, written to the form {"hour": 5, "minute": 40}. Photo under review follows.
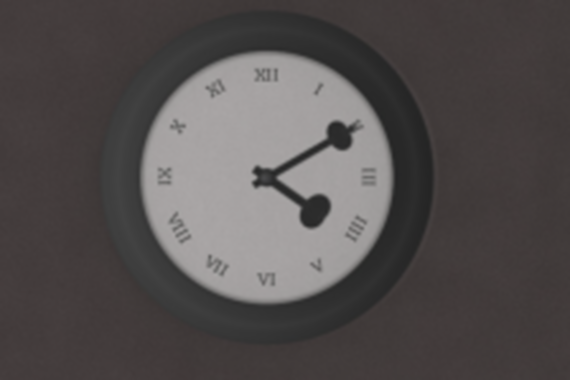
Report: {"hour": 4, "minute": 10}
